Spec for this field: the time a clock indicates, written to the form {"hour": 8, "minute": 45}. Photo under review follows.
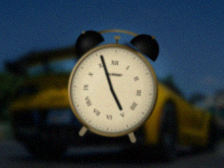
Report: {"hour": 4, "minute": 56}
